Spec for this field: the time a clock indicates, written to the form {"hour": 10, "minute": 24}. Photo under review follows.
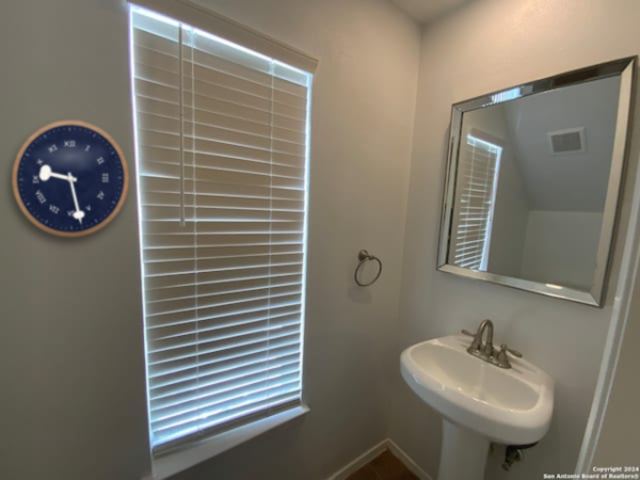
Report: {"hour": 9, "minute": 28}
